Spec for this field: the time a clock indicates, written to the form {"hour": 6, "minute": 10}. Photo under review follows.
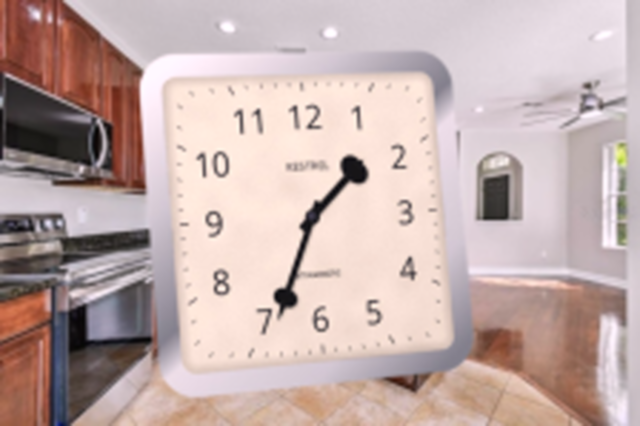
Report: {"hour": 1, "minute": 34}
